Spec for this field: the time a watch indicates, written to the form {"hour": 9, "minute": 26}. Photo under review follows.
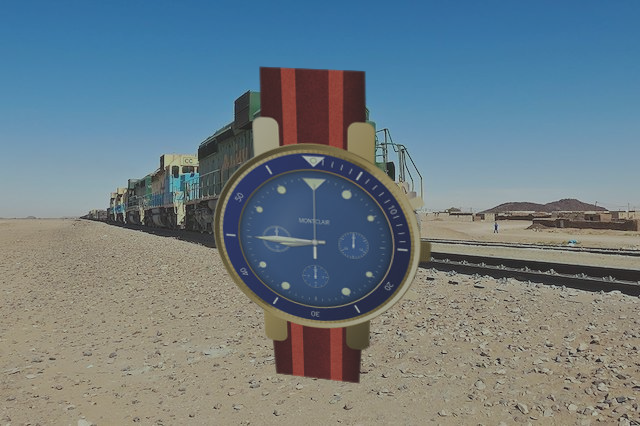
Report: {"hour": 8, "minute": 45}
